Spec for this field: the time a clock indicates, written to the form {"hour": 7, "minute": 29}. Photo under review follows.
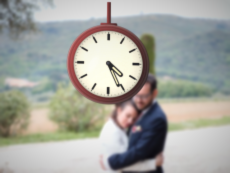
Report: {"hour": 4, "minute": 26}
